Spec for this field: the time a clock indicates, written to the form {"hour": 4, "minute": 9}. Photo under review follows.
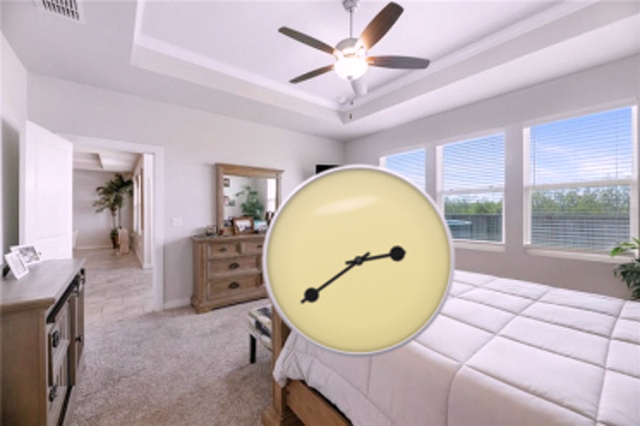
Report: {"hour": 2, "minute": 39}
